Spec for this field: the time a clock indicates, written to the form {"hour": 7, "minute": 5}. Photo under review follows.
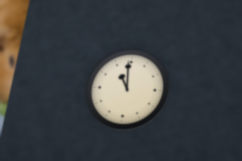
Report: {"hour": 10, "minute": 59}
